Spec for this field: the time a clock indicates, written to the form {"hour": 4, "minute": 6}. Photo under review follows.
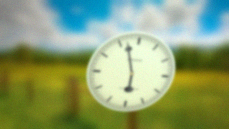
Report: {"hour": 5, "minute": 57}
